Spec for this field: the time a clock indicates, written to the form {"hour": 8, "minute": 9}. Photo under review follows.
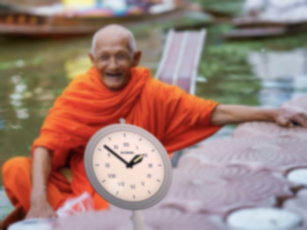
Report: {"hour": 1, "minute": 52}
